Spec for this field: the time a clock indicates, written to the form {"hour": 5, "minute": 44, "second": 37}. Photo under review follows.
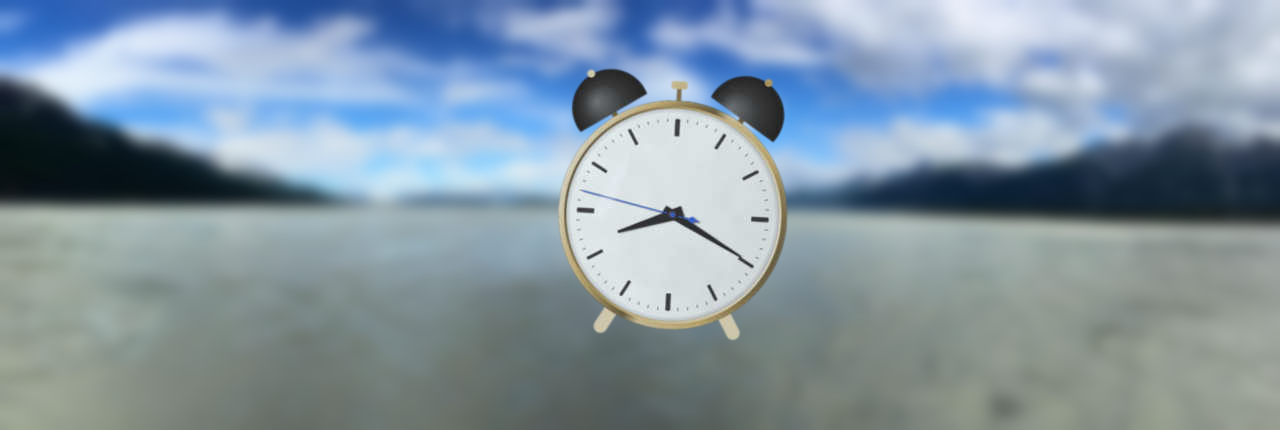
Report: {"hour": 8, "minute": 19, "second": 47}
